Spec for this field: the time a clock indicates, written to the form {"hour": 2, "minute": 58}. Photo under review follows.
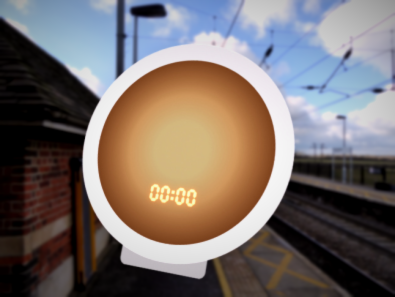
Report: {"hour": 0, "minute": 0}
